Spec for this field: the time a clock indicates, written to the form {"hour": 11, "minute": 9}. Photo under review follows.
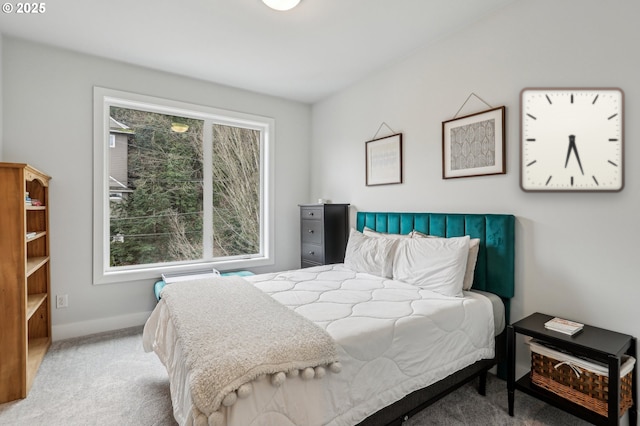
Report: {"hour": 6, "minute": 27}
